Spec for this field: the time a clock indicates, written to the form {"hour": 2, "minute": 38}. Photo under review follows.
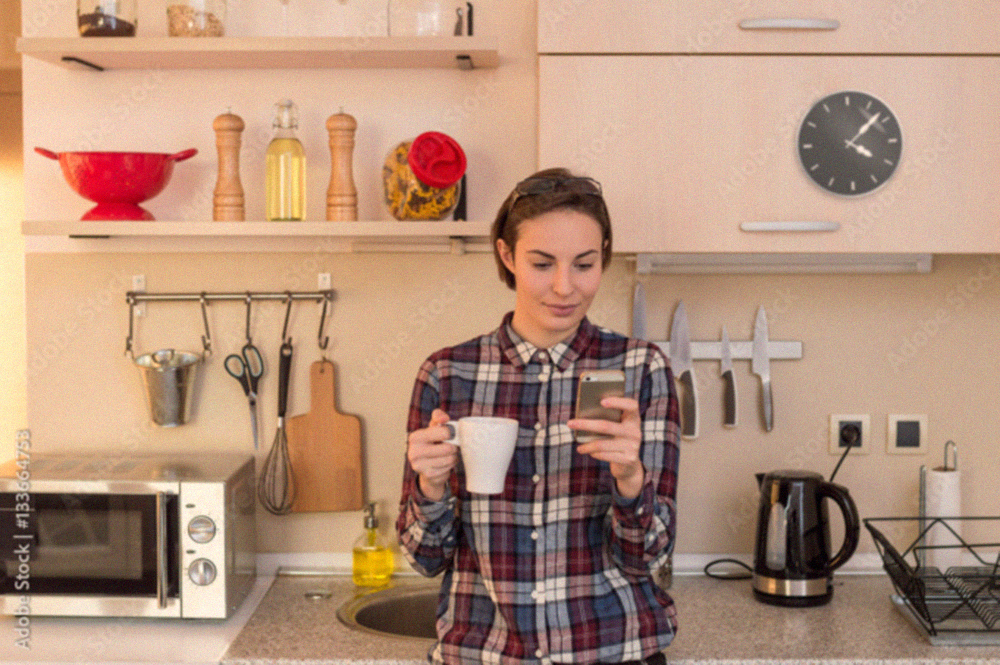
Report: {"hour": 4, "minute": 8}
